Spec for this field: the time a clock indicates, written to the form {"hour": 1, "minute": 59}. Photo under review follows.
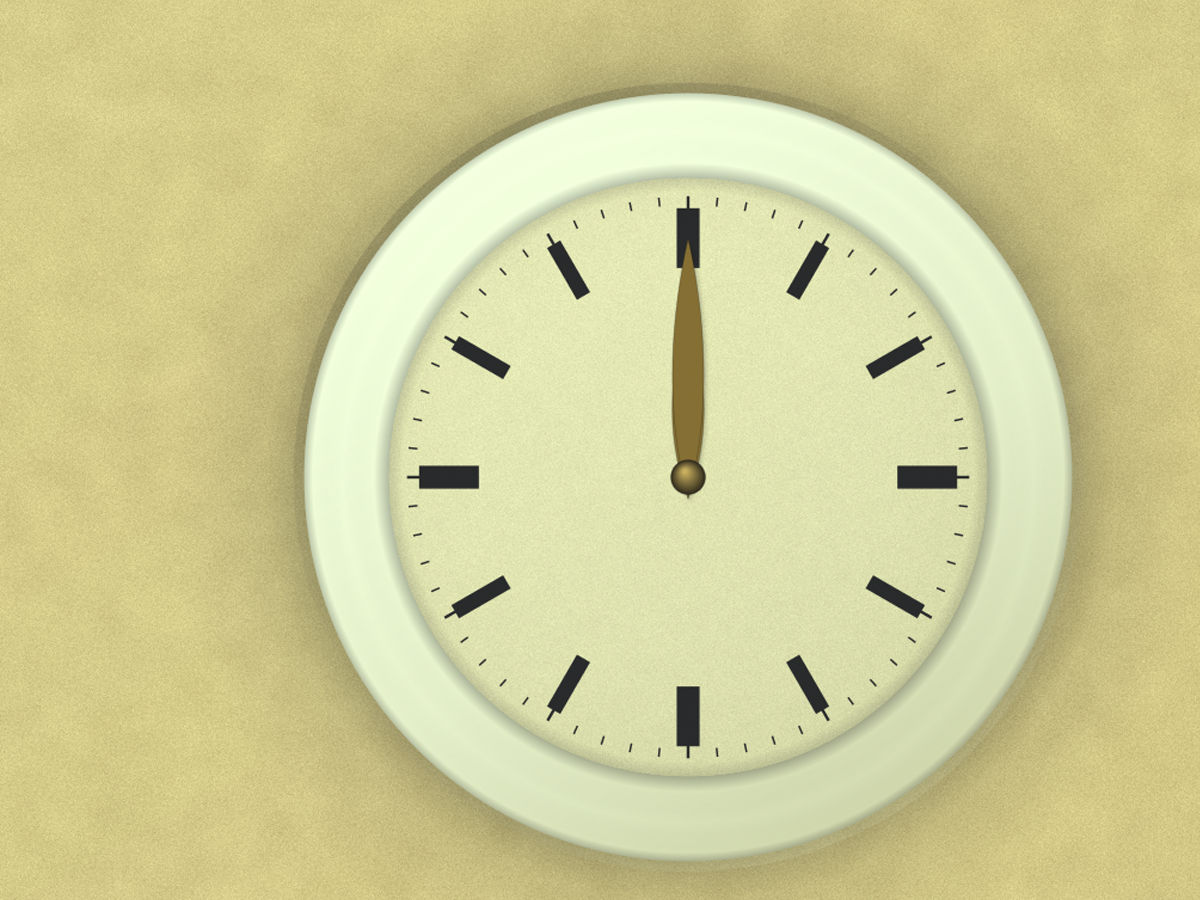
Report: {"hour": 12, "minute": 0}
